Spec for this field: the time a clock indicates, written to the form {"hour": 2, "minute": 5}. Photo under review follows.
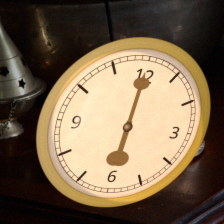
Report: {"hour": 6, "minute": 0}
